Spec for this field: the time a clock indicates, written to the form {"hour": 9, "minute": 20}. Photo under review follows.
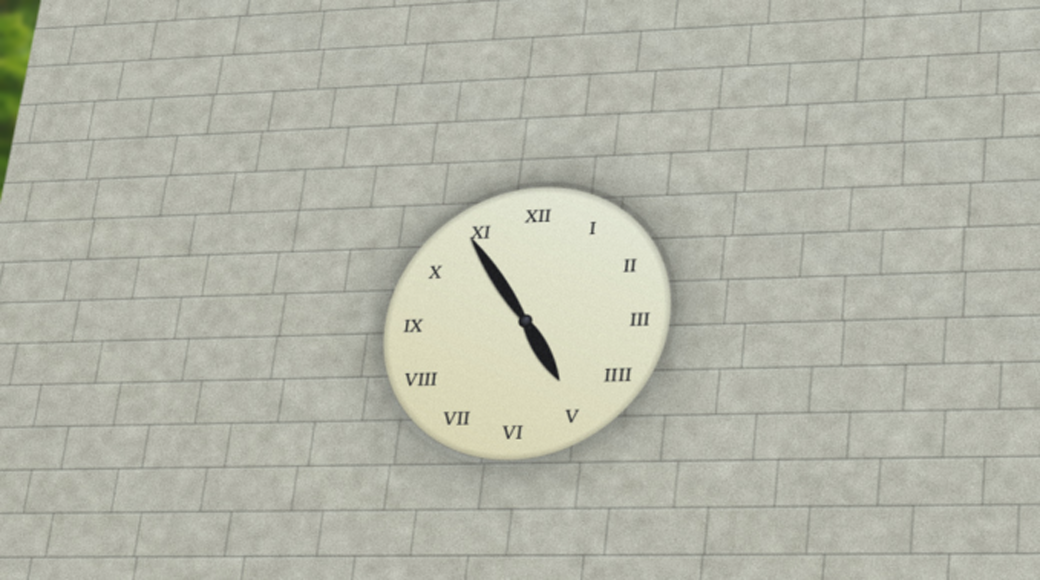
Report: {"hour": 4, "minute": 54}
